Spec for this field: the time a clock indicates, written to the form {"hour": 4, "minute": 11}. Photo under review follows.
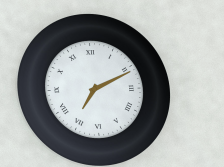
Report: {"hour": 7, "minute": 11}
